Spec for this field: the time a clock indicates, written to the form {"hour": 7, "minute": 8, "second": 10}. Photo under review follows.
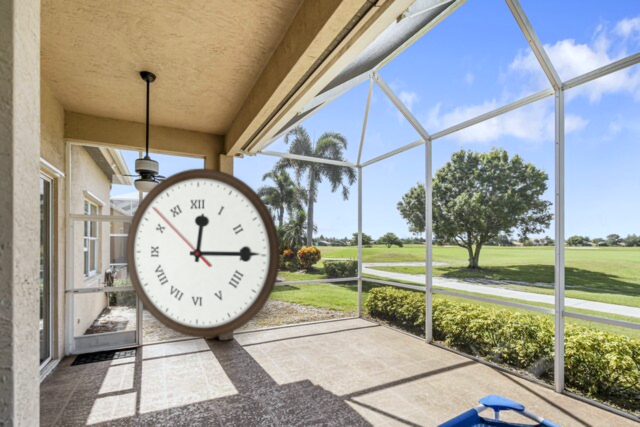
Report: {"hour": 12, "minute": 14, "second": 52}
